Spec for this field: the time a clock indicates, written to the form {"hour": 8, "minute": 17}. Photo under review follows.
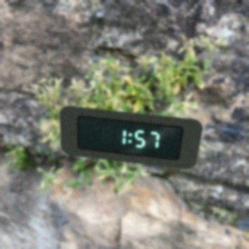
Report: {"hour": 1, "minute": 57}
